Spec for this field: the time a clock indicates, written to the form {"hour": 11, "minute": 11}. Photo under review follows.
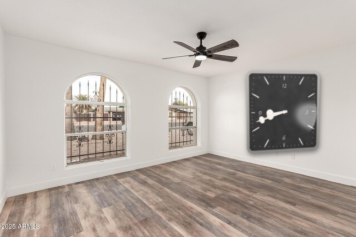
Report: {"hour": 8, "minute": 42}
